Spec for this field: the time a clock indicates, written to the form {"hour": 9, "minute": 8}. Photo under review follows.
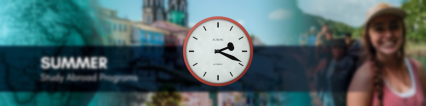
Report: {"hour": 2, "minute": 19}
